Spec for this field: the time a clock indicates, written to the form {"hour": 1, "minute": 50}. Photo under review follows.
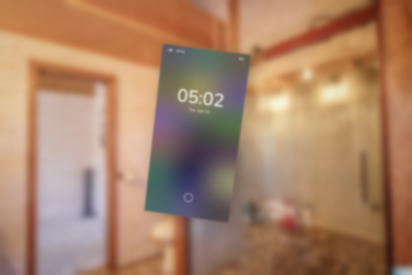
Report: {"hour": 5, "minute": 2}
